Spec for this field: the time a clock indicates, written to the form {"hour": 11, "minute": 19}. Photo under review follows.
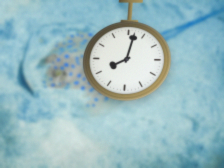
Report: {"hour": 8, "minute": 2}
